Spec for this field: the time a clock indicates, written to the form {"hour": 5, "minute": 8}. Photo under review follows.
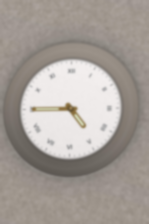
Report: {"hour": 4, "minute": 45}
